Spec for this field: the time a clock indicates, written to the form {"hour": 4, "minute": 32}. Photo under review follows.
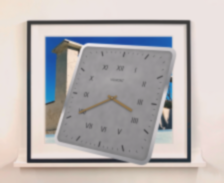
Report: {"hour": 3, "minute": 40}
